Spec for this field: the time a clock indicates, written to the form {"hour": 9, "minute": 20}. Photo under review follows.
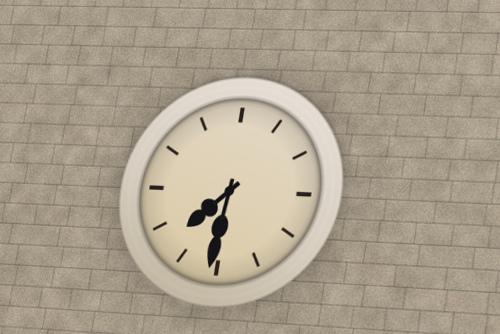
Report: {"hour": 7, "minute": 31}
